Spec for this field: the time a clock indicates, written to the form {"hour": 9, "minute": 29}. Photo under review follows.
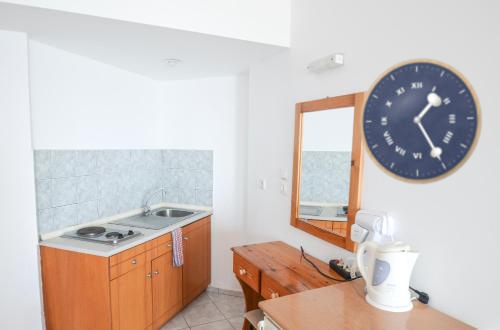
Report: {"hour": 1, "minute": 25}
